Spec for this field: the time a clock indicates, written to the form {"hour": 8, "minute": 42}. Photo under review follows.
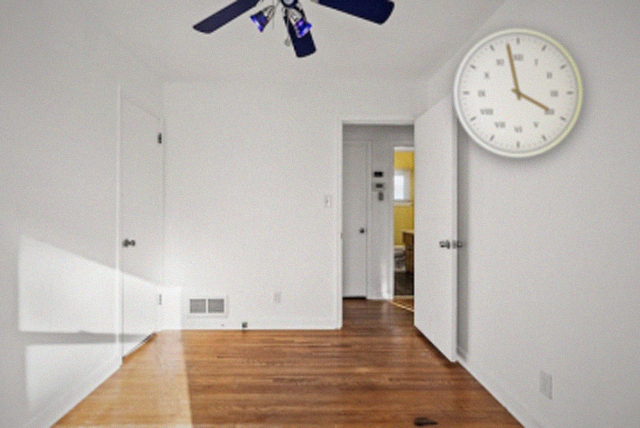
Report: {"hour": 3, "minute": 58}
